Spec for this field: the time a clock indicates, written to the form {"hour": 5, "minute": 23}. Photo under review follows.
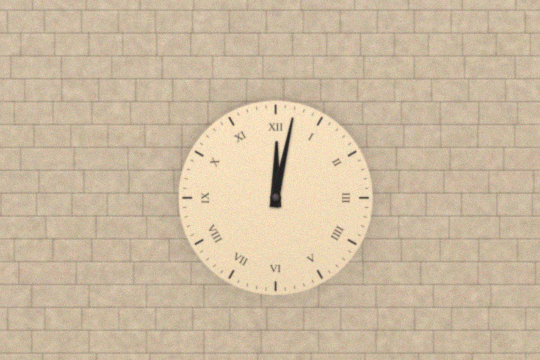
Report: {"hour": 12, "minute": 2}
